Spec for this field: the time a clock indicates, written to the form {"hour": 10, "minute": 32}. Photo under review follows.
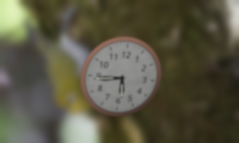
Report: {"hour": 5, "minute": 44}
